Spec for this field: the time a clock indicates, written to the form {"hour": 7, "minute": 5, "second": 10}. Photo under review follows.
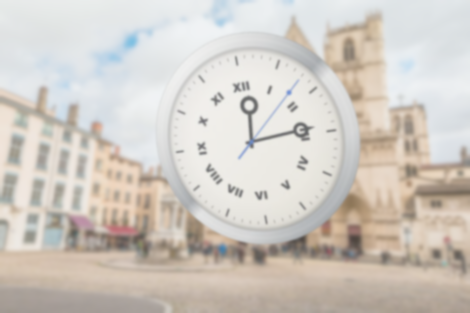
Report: {"hour": 12, "minute": 14, "second": 8}
